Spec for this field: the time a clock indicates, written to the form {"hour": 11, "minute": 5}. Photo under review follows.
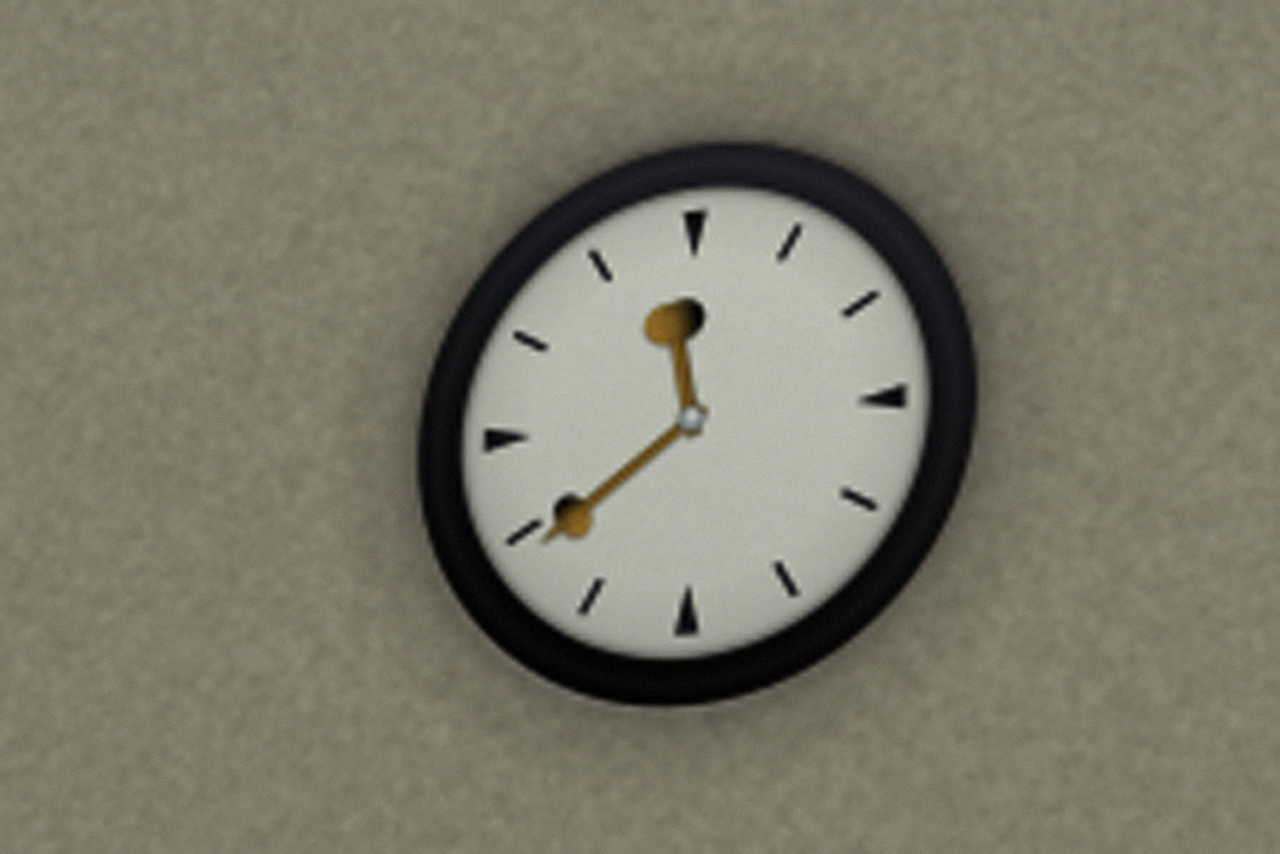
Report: {"hour": 11, "minute": 39}
